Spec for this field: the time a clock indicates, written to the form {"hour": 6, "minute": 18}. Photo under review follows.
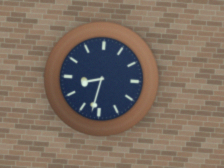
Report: {"hour": 8, "minute": 32}
